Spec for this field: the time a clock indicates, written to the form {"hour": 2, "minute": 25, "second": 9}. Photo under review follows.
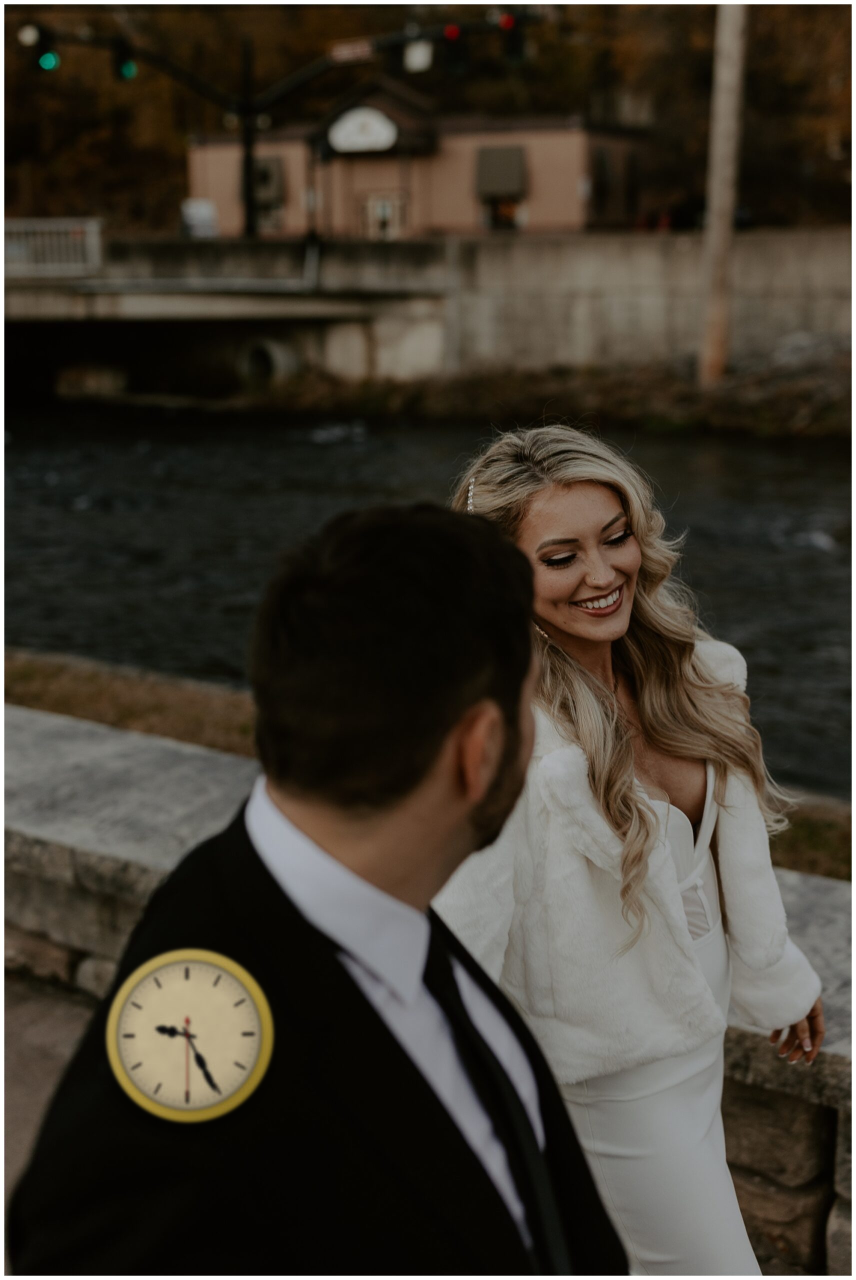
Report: {"hour": 9, "minute": 25, "second": 30}
